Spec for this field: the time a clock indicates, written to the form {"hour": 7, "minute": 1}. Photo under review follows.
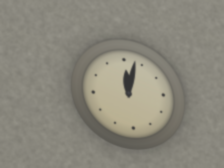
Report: {"hour": 12, "minute": 3}
